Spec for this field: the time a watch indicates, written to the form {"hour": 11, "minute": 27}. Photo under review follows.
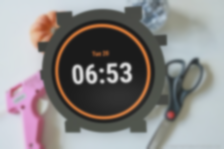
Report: {"hour": 6, "minute": 53}
